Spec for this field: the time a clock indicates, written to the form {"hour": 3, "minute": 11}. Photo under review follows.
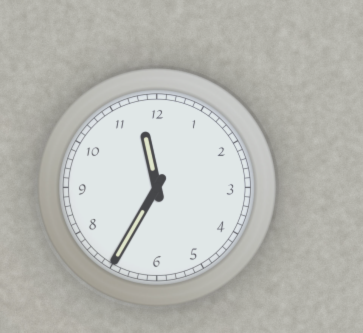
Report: {"hour": 11, "minute": 35}
